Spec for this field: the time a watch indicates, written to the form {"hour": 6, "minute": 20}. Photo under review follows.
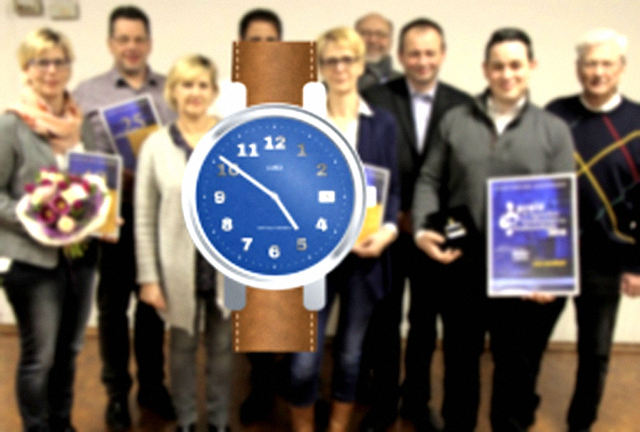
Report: {"hour": 4, "minute": 51}
